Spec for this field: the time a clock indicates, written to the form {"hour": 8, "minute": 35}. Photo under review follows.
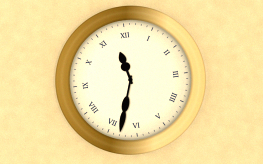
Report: {"hour": 11, "minute": 33}
